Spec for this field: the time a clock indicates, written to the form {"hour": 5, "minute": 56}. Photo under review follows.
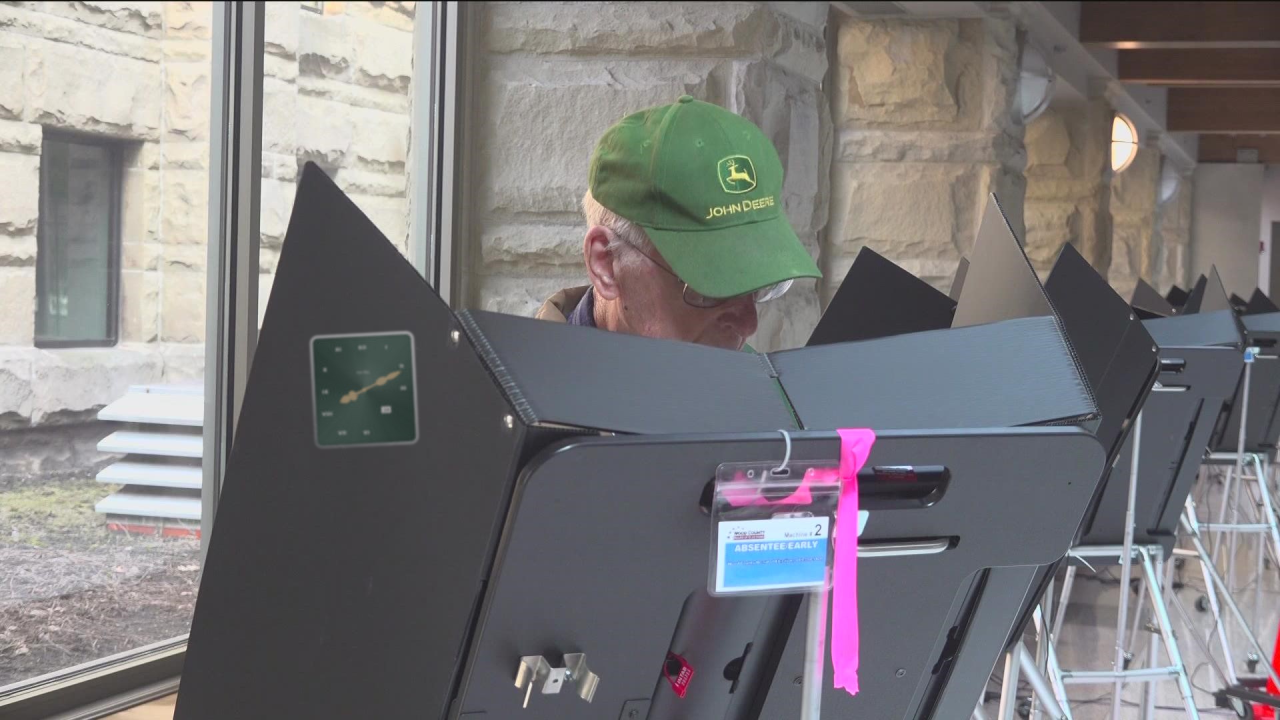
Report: {"hour": 8, "minute": 11}
